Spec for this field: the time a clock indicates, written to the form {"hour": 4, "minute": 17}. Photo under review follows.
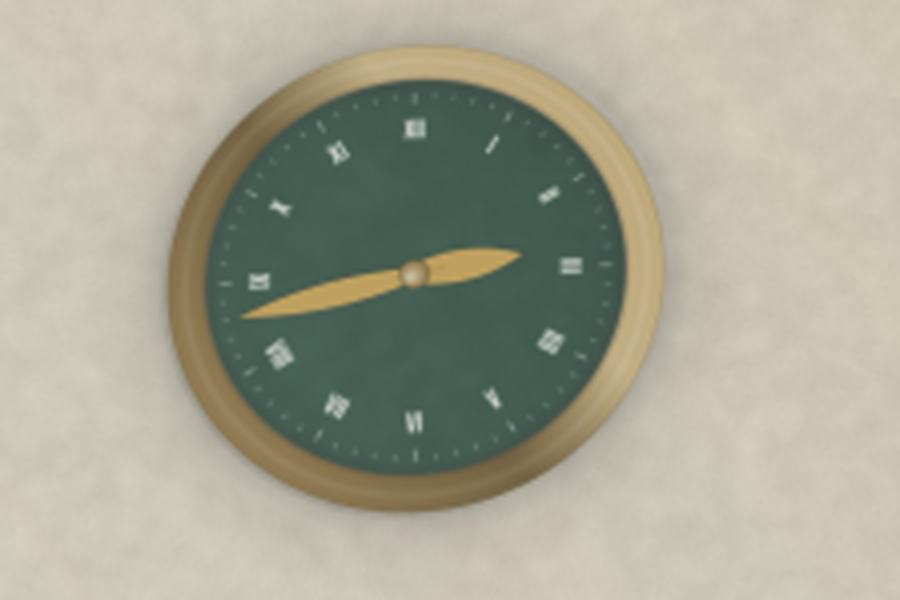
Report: {"hour": 2, "minute": 43}
